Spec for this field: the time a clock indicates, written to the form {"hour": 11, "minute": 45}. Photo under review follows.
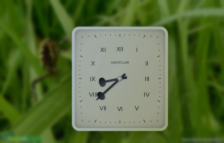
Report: {"hour": 8, "minute": 38}
